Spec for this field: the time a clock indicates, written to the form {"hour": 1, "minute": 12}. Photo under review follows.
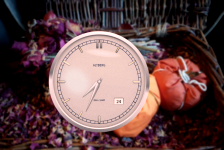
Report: {"hour": 7, "minute": 34}
